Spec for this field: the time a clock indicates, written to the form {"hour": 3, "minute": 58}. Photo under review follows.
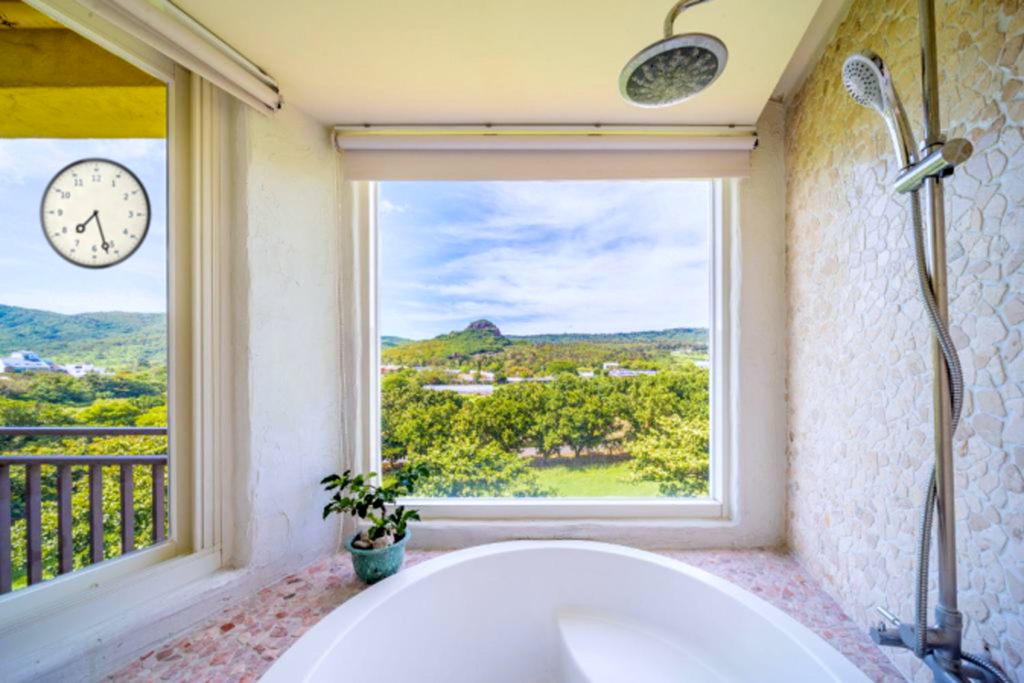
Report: {"hour": 7, "minute": 27}
